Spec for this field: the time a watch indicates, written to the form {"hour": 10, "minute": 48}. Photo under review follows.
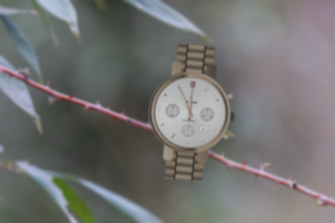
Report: {"hour": 11, "minute": 55}
